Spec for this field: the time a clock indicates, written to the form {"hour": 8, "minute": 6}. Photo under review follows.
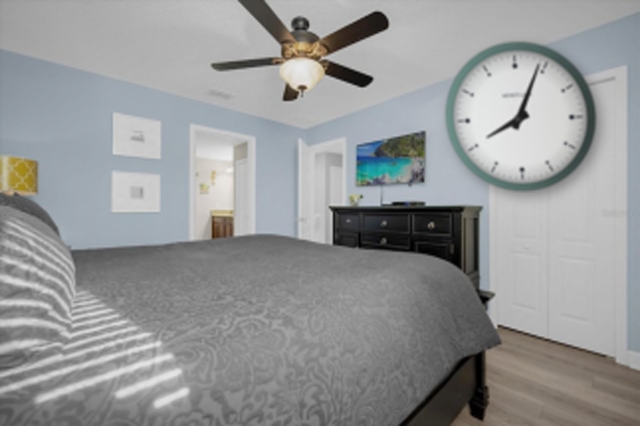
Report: {"hour": 8, "minute": 4}
